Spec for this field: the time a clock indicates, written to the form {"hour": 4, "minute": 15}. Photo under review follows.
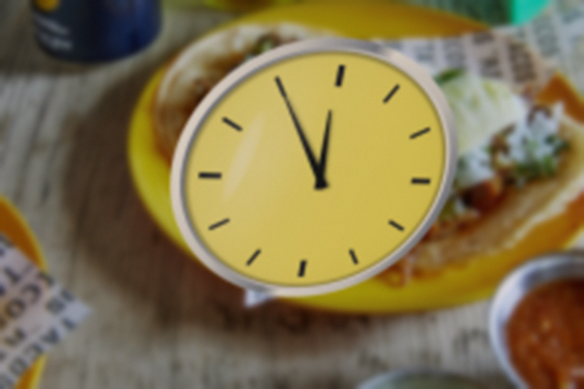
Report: {"hour": 11, "minute": 55}
